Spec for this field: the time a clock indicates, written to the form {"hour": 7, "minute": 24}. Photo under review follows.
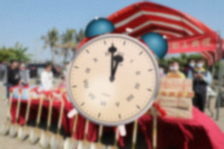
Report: {"hour": 11, "minute": 57}
